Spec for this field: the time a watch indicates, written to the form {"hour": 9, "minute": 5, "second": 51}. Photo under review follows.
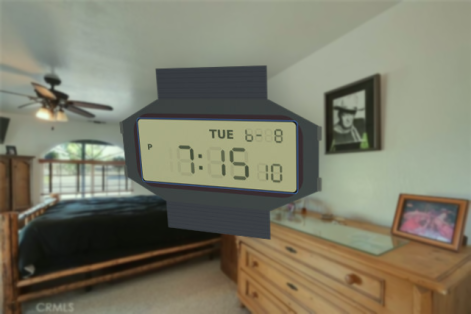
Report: {"hour": 7, "minute": 15, "second": 10}
